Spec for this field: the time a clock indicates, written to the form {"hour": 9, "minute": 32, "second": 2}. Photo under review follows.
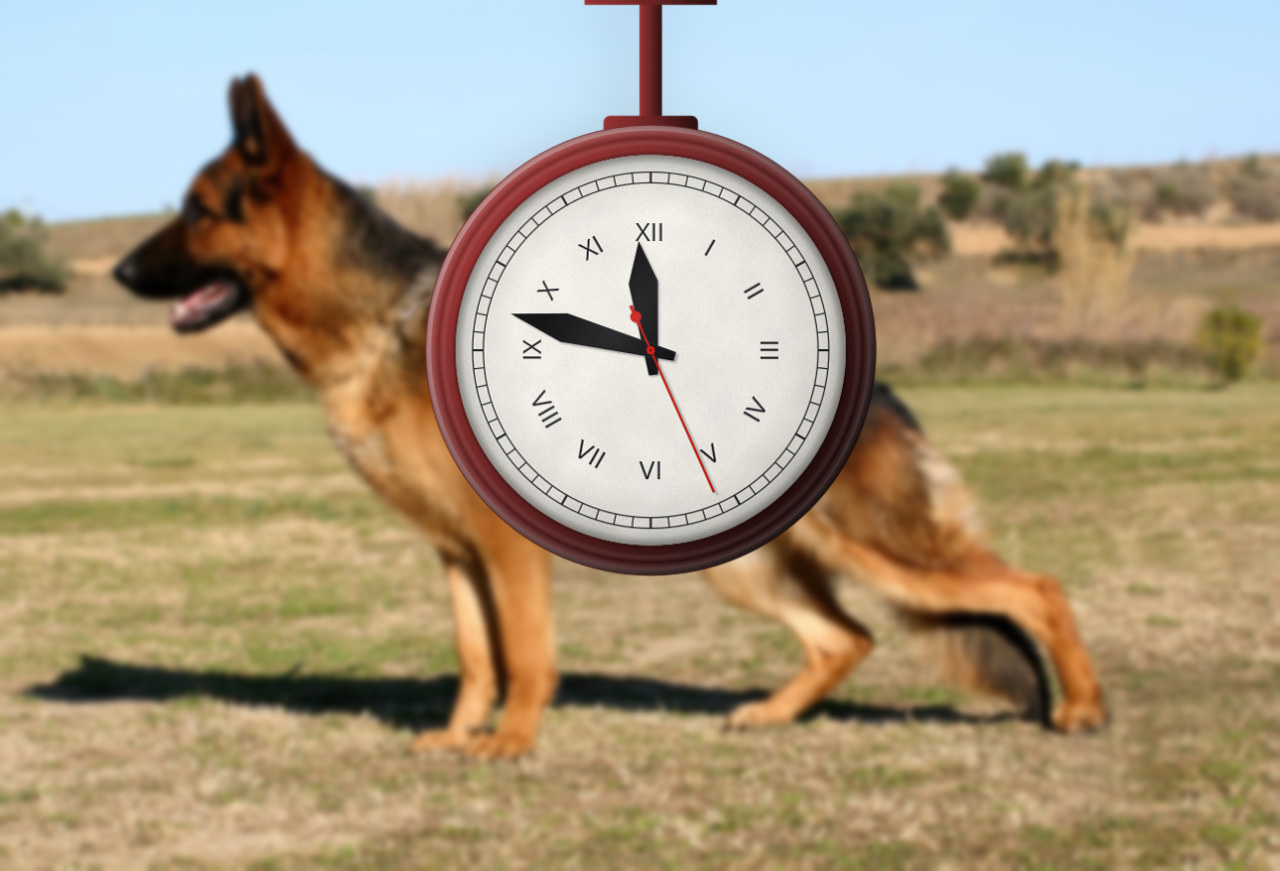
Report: {"hour": 11, "minute": 47, "second": 26}
